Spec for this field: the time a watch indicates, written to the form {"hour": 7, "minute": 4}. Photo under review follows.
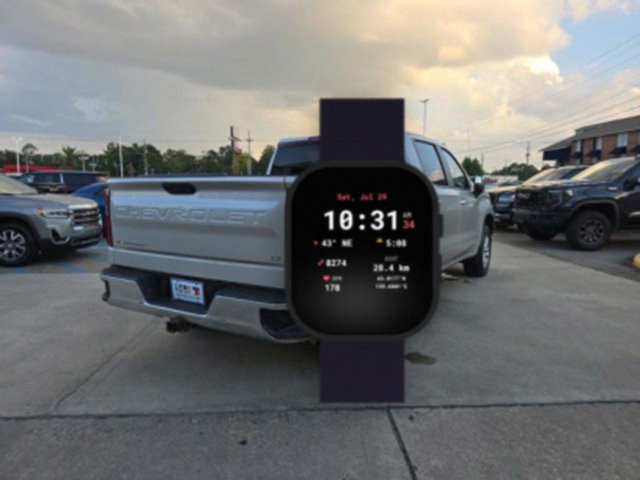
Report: {"hour": 10, "minute": 31}
